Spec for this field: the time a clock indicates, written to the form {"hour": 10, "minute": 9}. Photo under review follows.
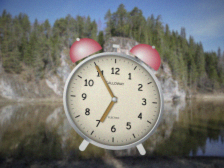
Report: {"hour": 6, "minute": 55}
